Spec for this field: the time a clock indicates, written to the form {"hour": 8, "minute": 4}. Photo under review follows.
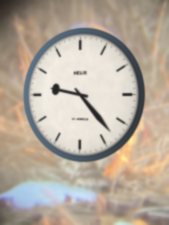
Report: {"hour": 9, "minute": 23}
